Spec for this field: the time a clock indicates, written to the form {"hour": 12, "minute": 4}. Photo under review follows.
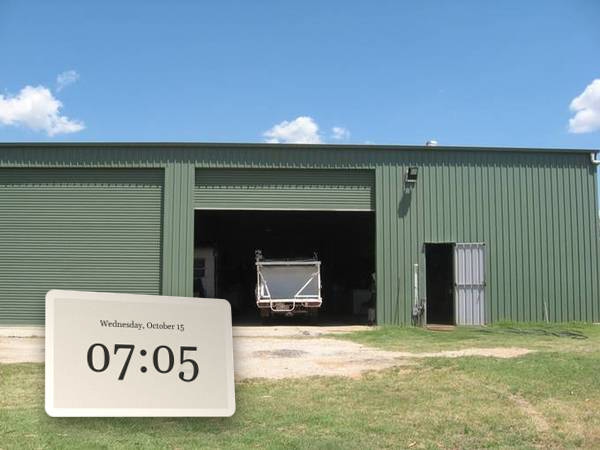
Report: {"hour": 7, "minute": 5}
